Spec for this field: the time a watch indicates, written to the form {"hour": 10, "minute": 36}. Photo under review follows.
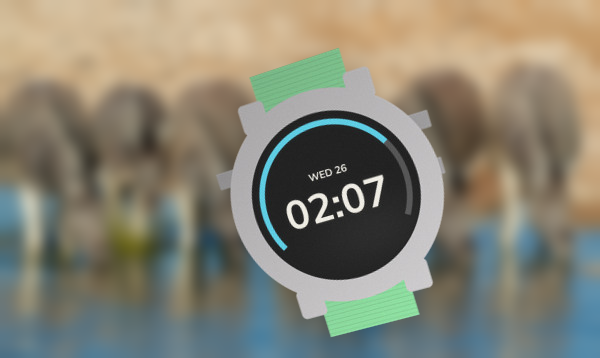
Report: {"hour": 2, "minute": 7}
